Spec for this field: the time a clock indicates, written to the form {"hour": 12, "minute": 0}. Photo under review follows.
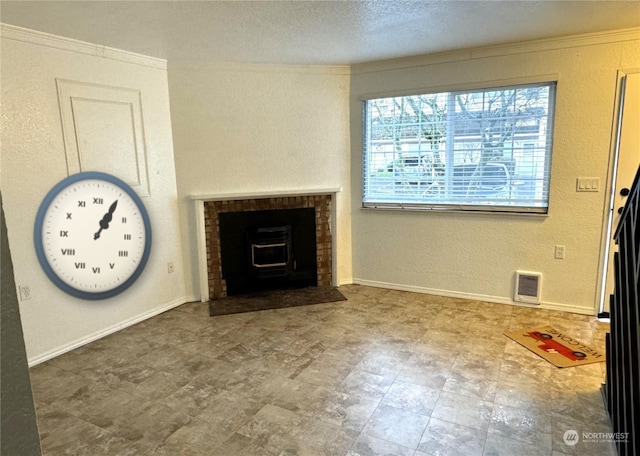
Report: {"hour": 1, "minute": 5}
